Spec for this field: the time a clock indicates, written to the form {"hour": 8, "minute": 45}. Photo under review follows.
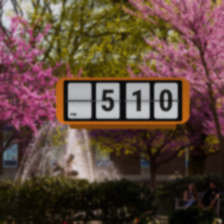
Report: {"hour": 5, "minute": 10}
